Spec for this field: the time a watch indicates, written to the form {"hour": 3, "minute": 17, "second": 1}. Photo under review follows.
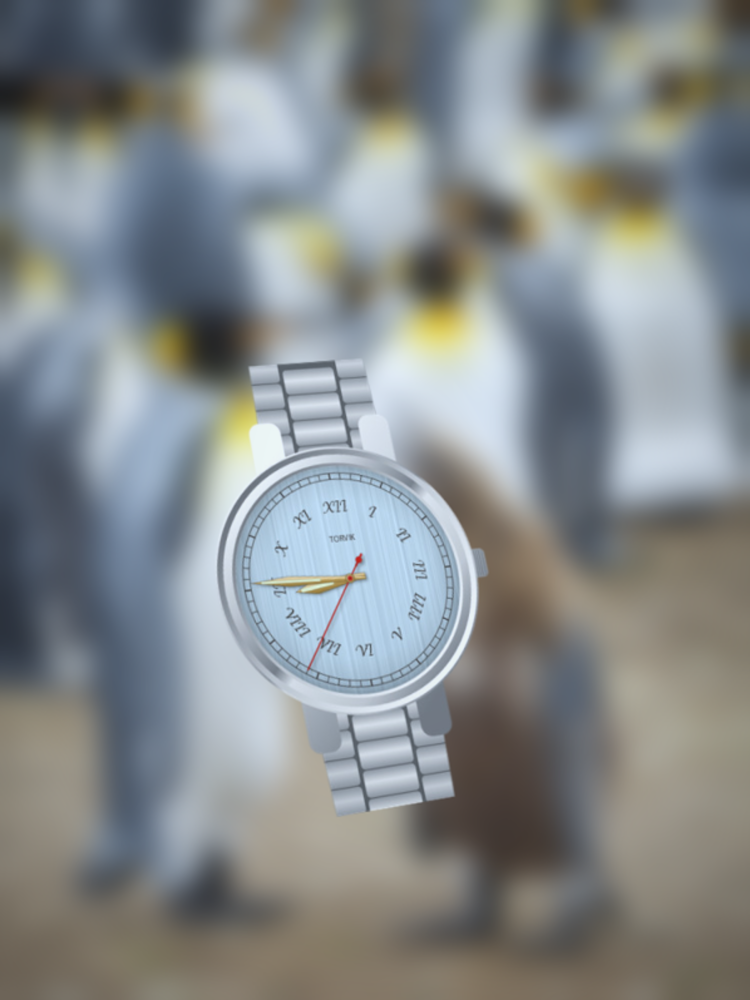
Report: {"hour": 8, "minute": 45, "second": 36}
